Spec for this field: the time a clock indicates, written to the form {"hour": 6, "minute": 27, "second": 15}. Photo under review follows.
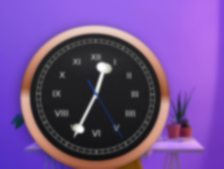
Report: {"hour": 12, "minute": 34, "second": 25}
